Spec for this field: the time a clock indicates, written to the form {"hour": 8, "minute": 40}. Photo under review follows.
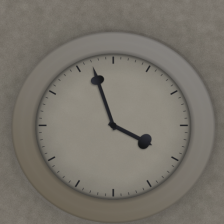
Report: {"hour": 3, "minute": 57}
